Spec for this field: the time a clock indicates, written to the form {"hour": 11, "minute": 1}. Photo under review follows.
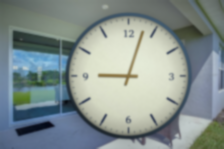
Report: {"hour": 9, "minute": 3}
